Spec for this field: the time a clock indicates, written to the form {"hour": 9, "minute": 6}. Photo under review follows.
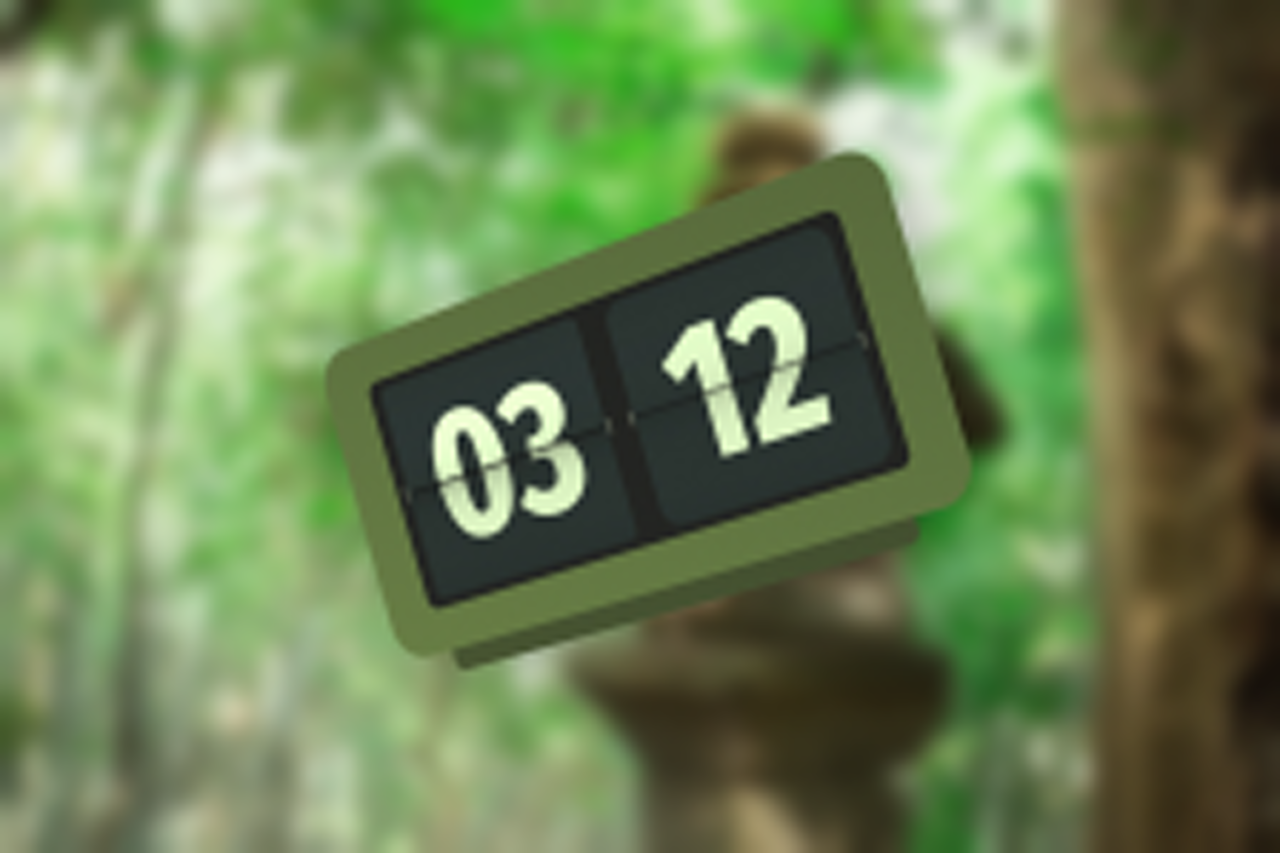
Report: {"hour": 3, "minute": 12}
